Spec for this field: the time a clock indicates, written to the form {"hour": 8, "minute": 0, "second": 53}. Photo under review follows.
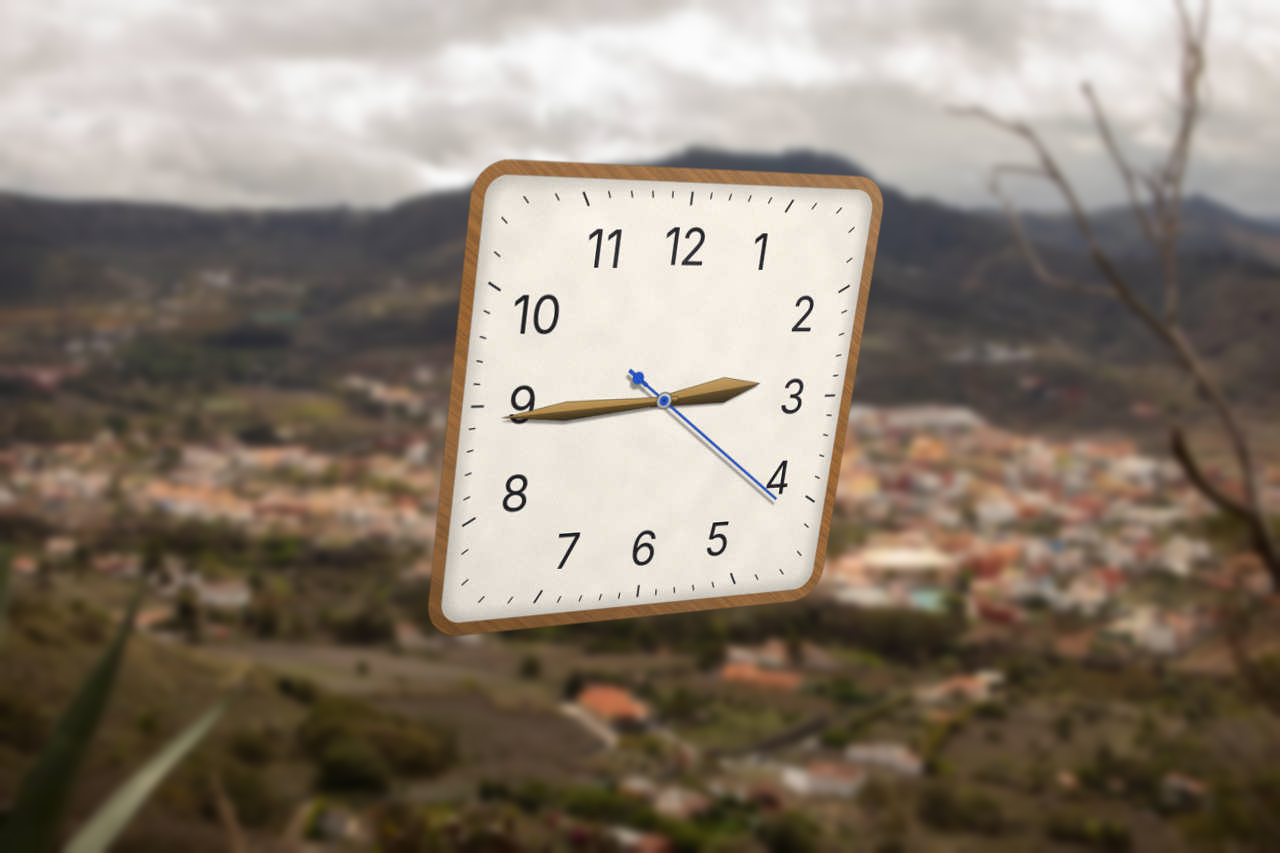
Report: {"hour": 2, "minute": 44, "second": 21}
